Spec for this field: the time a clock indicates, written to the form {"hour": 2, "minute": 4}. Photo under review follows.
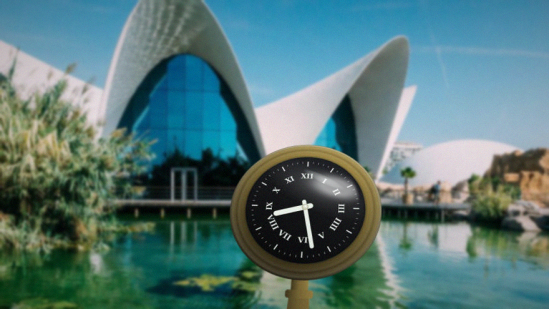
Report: {"hour": 8, "minute": 28}
